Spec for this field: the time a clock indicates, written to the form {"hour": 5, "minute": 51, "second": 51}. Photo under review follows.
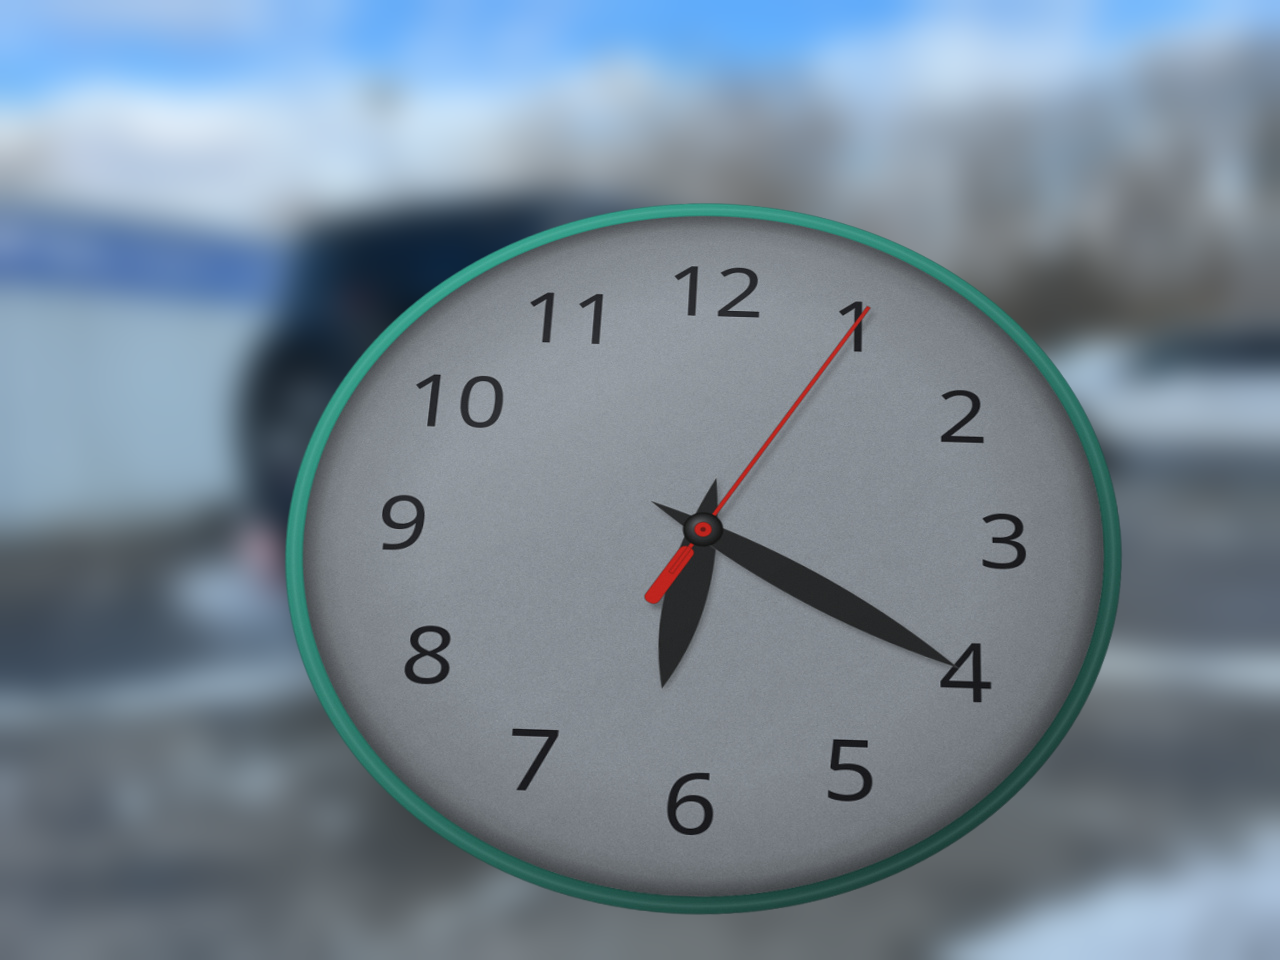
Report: {"hour": 6, "minute": 20, "second": 5}
